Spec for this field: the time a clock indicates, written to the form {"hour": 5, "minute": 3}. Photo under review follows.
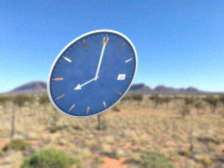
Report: {"hour": 8, "minute": 0}
